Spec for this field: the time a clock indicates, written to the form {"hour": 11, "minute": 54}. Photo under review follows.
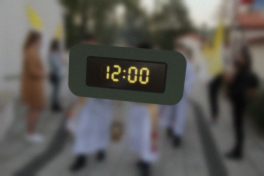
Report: {"hour": 12, "minute": 0}
